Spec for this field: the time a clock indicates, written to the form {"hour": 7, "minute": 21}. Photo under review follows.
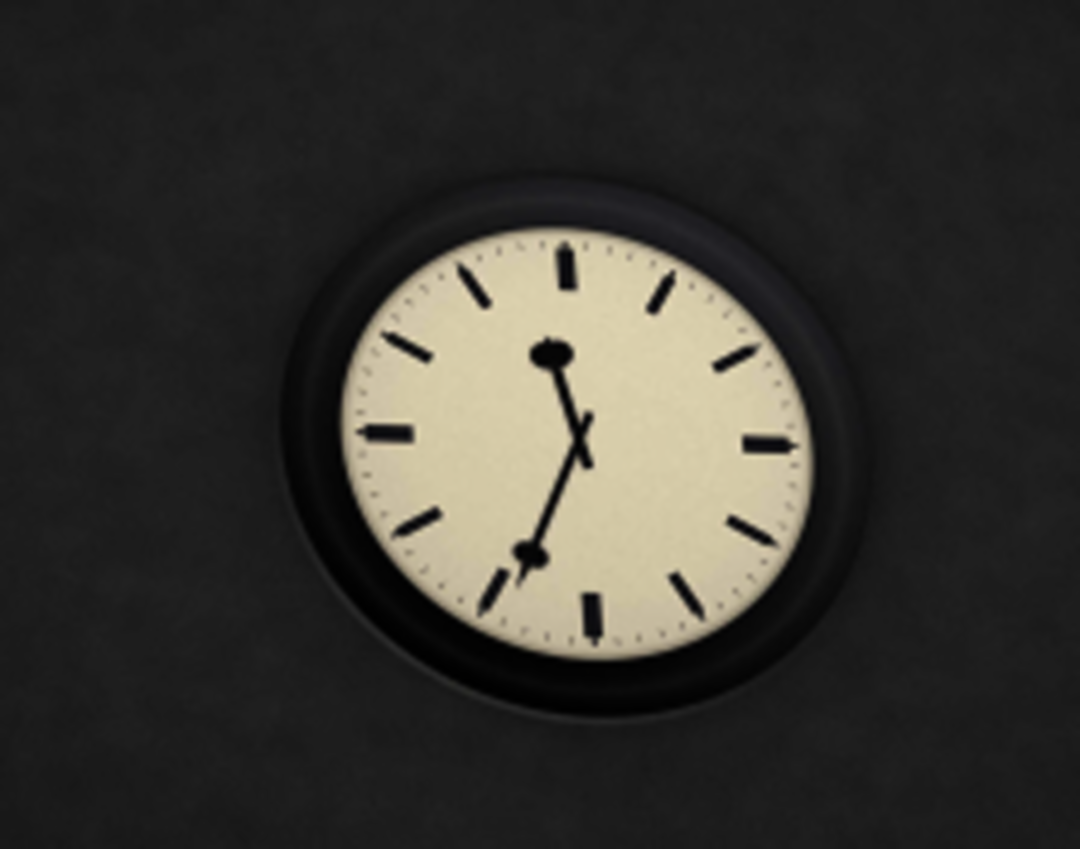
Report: {"hour": 11, "minute": 34}
